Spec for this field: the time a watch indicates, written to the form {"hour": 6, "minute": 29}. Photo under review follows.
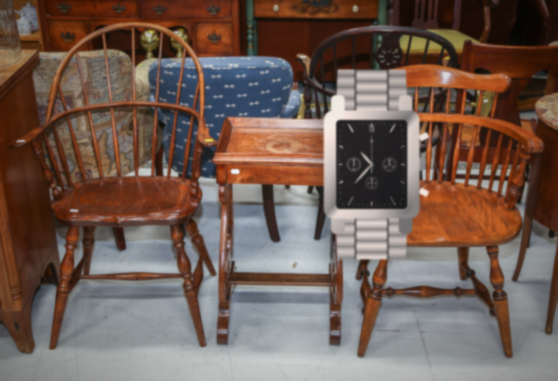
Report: {"hour": 10, "minute": 37}
